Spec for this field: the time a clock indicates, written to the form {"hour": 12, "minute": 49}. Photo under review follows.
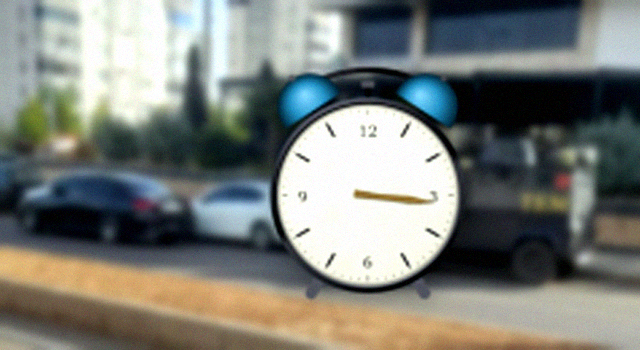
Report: {"hour": 3, "minute": 16}
